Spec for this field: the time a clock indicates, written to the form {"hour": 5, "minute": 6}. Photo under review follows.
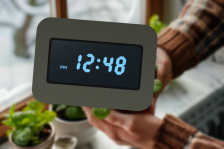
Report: {"hour": 12, "minute": 48}
